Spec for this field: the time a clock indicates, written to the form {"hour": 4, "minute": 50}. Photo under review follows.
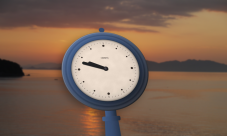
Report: {"hour": 9, "minute": 48}
